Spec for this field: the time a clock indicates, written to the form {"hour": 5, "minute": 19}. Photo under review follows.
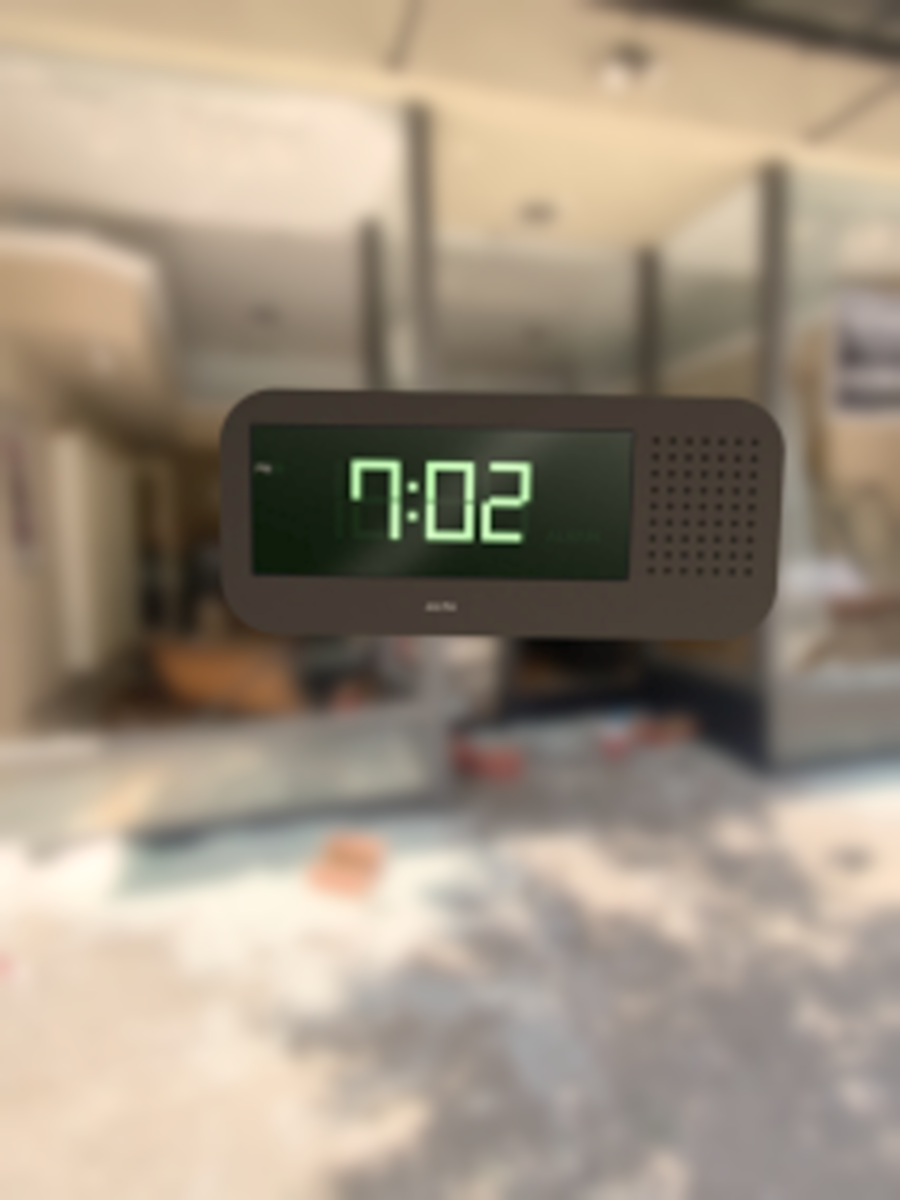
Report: {"hour": 7, "minute": 2}
